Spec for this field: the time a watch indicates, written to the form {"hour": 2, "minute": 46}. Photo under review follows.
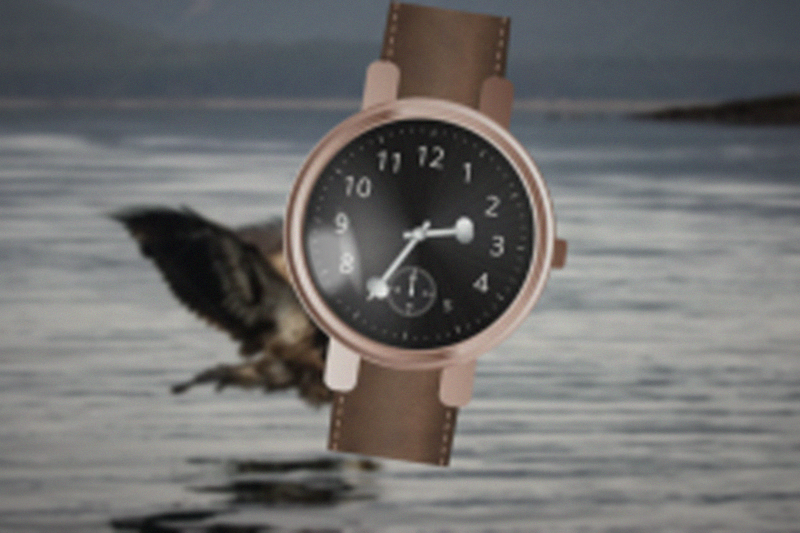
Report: {"hour": 2, "minute": 35}
